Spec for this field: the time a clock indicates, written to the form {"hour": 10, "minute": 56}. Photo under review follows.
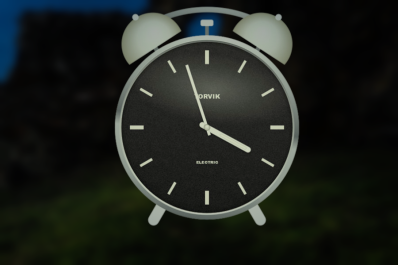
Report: {"hour": 3, "minute": 57}
